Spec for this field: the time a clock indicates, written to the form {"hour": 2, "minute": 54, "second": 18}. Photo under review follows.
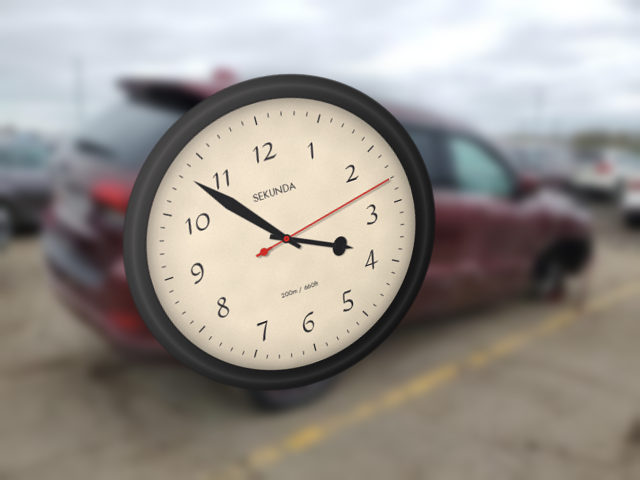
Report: {"hour": 3, "minute": 53, "second": 13}
